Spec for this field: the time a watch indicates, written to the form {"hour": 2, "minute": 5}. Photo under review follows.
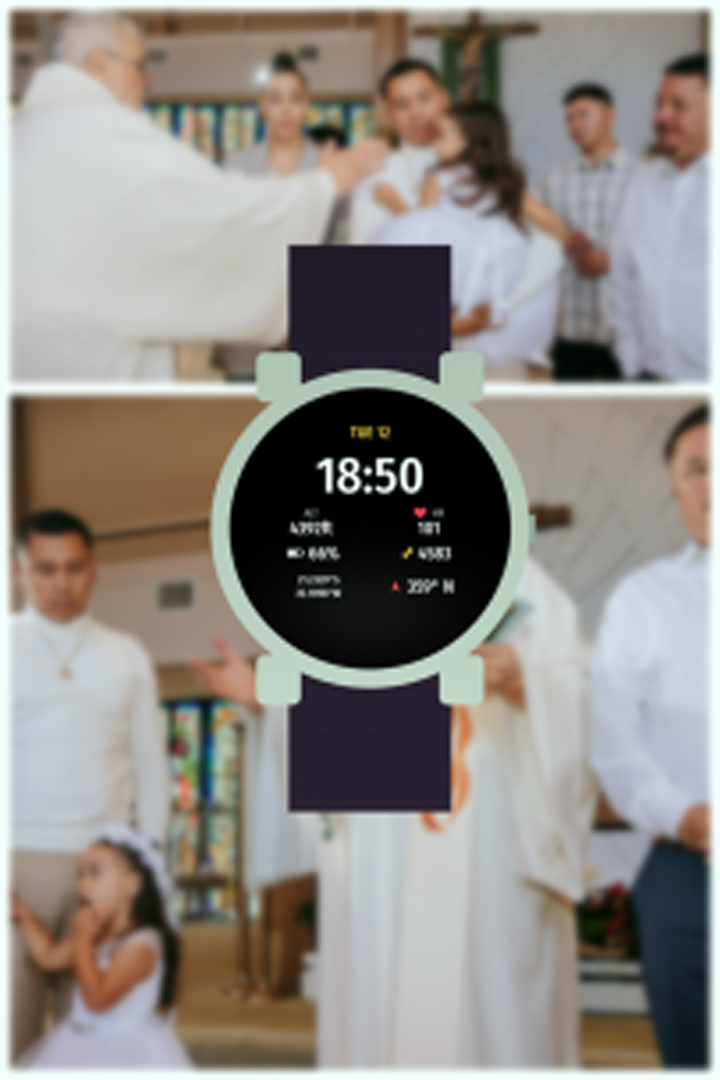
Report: {"hour": 18, "minute": 50}
